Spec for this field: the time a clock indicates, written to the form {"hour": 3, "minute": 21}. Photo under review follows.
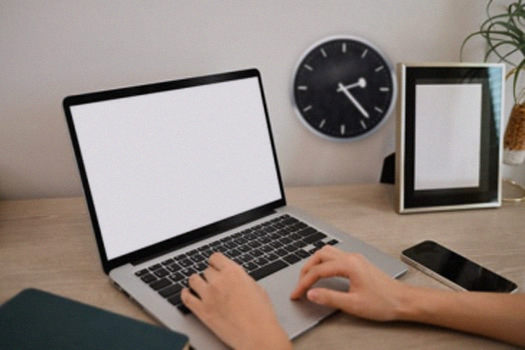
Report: {"hour": 2, "minute": 23}
